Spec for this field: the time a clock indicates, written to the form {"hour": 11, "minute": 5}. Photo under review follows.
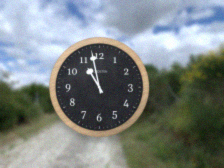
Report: {"hour": 10, "minute": 58}
